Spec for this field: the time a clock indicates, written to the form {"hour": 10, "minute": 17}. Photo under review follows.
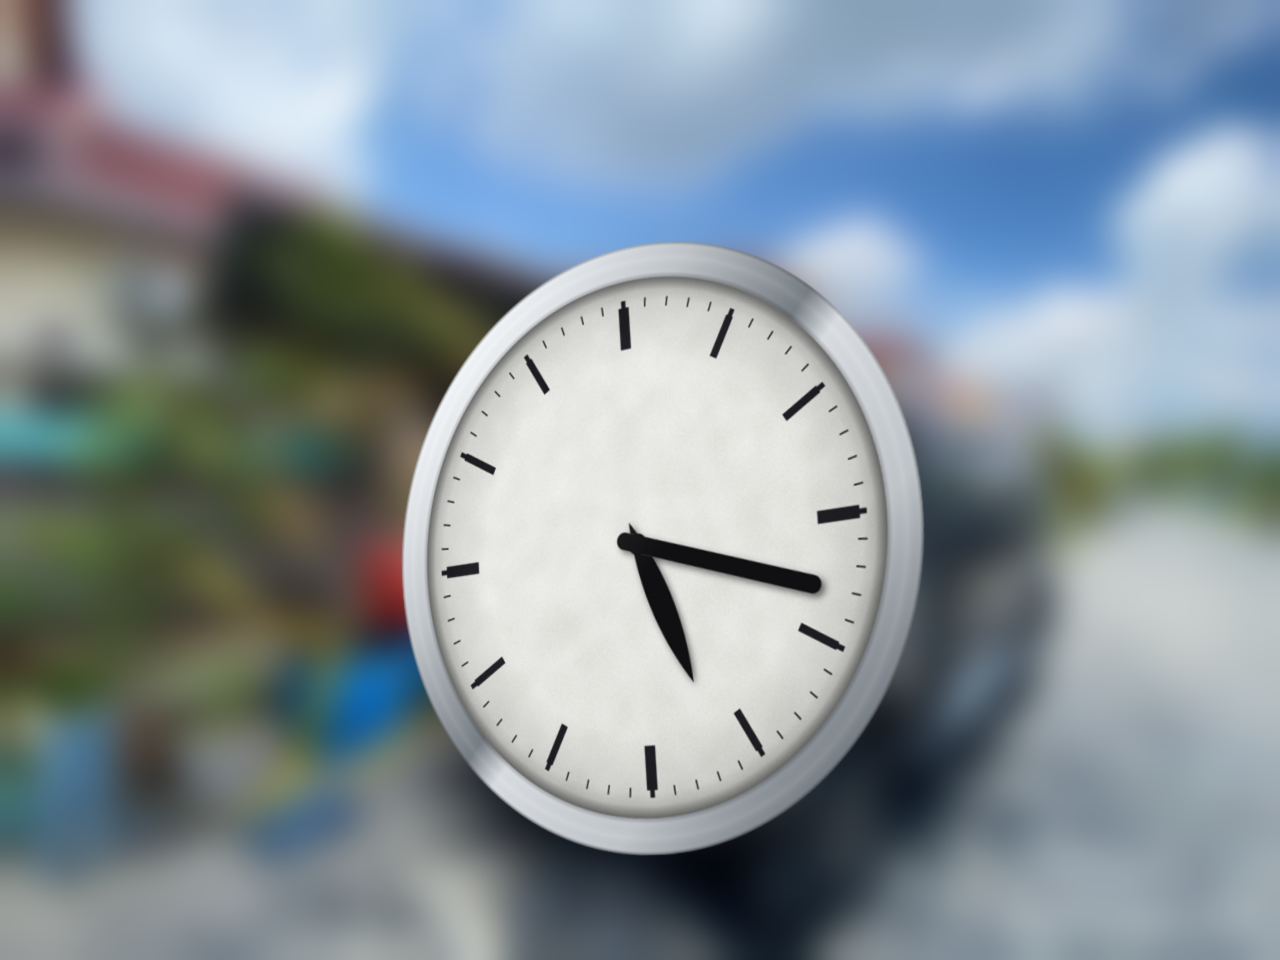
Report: {"hour": 5, "minute": 18}
